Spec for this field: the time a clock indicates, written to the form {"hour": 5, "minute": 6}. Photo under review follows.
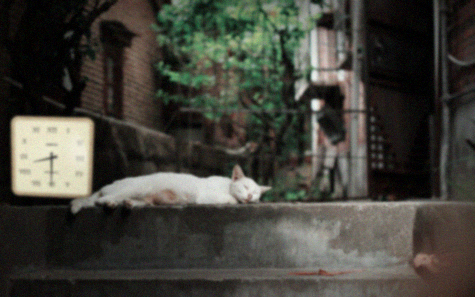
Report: {"hour": 8, "minute": 30}
